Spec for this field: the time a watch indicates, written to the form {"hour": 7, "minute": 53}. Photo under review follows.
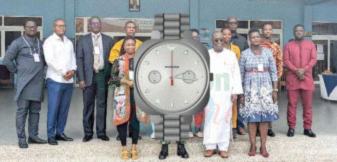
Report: {"hour": 2, "minute": 16}
